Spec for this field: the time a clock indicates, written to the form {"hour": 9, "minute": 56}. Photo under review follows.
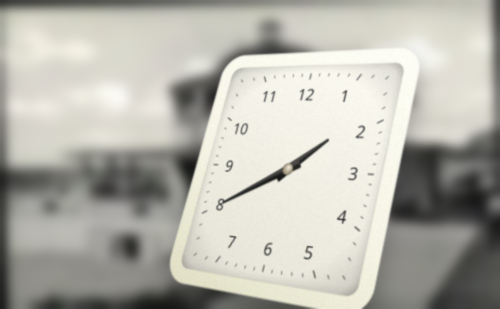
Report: {"hour": 1, "minute": 40}
